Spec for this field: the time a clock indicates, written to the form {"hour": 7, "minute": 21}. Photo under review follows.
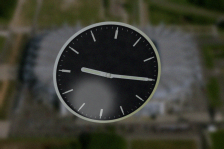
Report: {"hour": 9, "minute": 15}
